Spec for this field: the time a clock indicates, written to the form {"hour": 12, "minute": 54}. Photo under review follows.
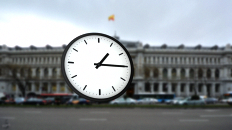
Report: {"hour": 1, "minute": 15}
